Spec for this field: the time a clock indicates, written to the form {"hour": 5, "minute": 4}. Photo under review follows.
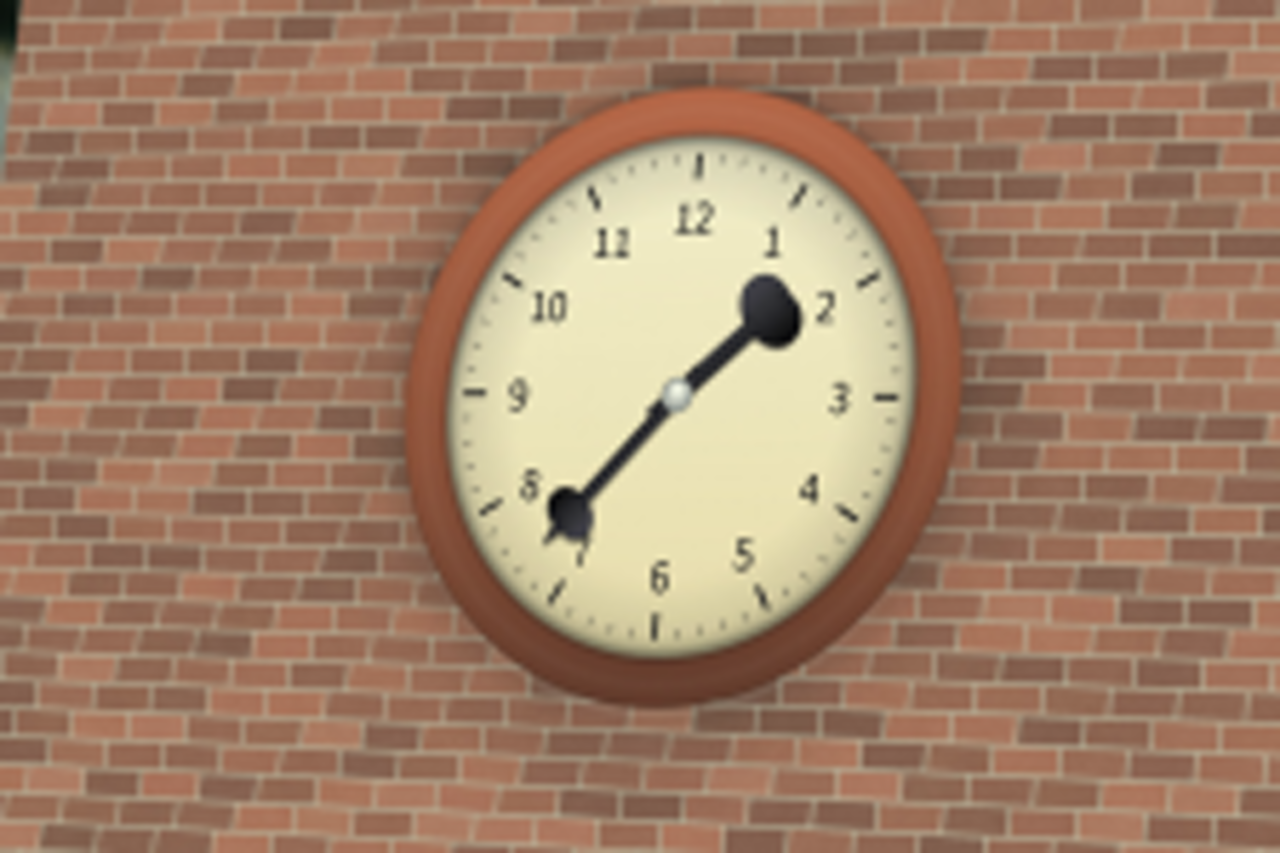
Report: {"hour": 1, "minute": 37}
